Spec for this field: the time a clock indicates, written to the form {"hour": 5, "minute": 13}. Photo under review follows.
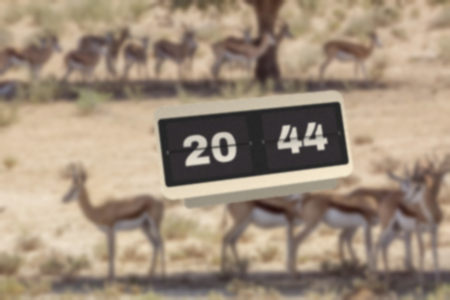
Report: {"hour": 20, "minute": 44}
